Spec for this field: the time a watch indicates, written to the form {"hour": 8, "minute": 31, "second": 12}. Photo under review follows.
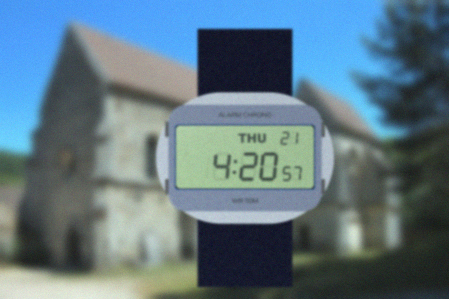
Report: {"hour": 4, "minute": 20, "second": 57}
